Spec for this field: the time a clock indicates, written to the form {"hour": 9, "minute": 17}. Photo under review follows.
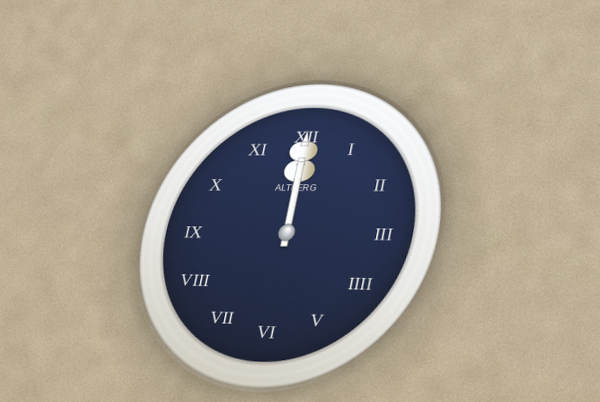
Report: {"hour": 12, "minute": 0}
